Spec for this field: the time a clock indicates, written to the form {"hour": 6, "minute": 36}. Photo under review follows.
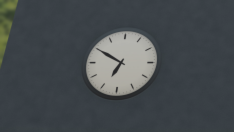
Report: {"hour": 6, "minute": 50}
